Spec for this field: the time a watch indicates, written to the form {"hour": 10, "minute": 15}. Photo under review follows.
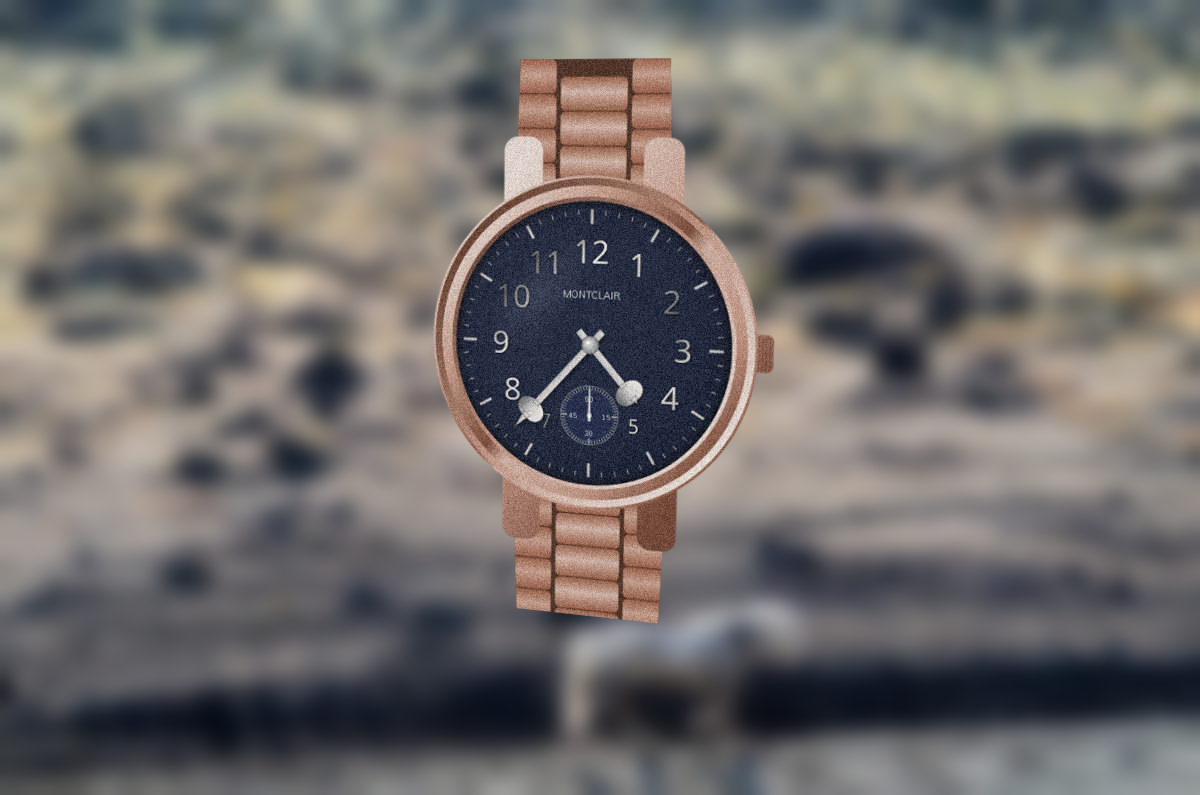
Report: {"hour": 4, "minute": 37}
